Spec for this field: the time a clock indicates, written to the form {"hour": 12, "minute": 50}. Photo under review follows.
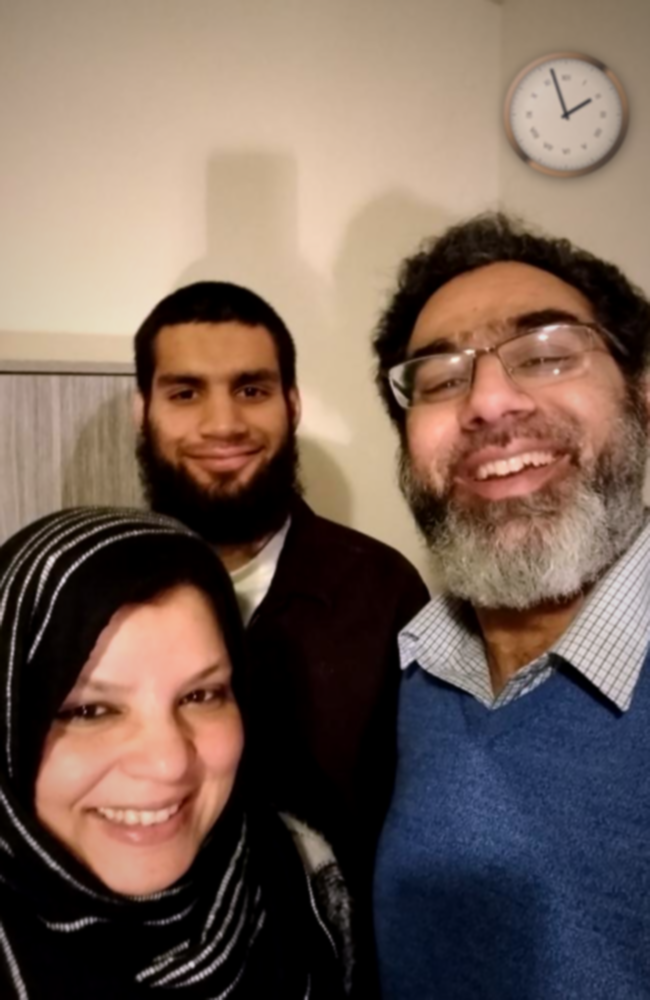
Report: {"hour": 1, "minute": 57}
